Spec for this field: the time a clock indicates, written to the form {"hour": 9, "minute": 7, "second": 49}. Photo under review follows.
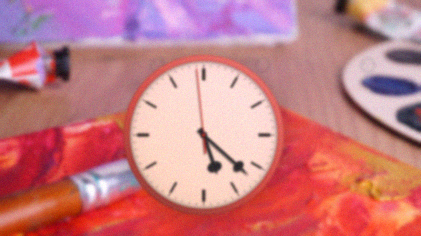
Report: {"hour": 5, "minute": 21, "second": 59}
